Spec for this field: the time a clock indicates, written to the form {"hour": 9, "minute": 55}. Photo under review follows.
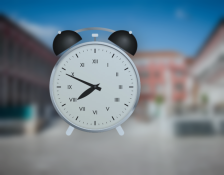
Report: {"hour": 7, "minute": 49}
